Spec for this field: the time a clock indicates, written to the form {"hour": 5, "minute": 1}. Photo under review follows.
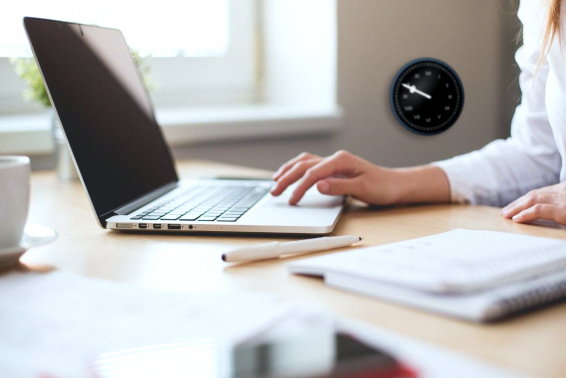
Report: {"hour": 9, "minute": 49}
